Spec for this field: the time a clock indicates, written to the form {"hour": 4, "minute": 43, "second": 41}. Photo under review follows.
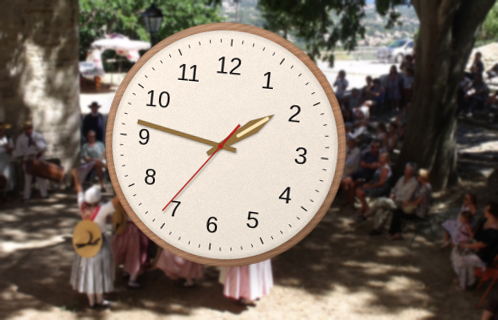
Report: {"hour": 1, "minute": 46, "second": 36}
